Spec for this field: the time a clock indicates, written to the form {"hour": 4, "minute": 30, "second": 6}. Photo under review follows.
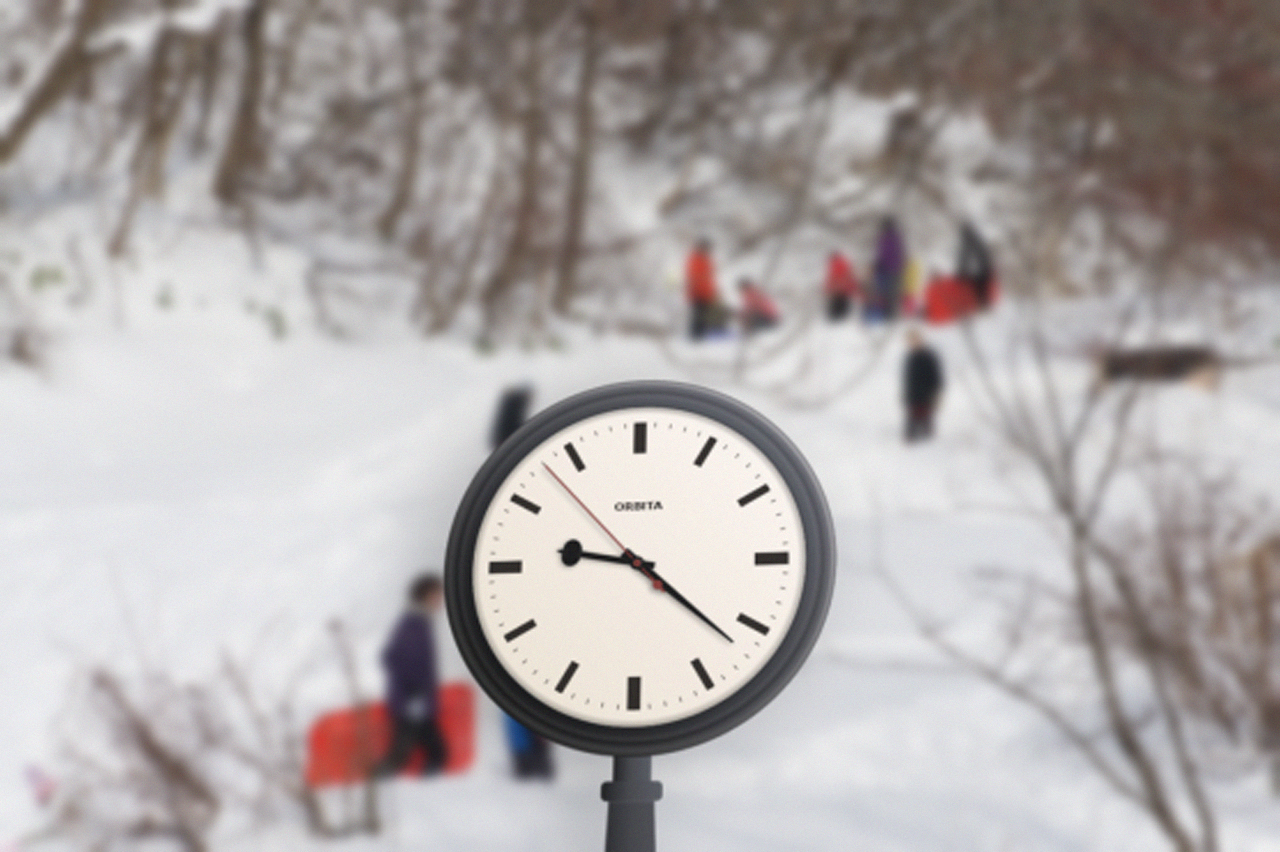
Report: {"hour": 9, "minute": 21, "second": 53}
